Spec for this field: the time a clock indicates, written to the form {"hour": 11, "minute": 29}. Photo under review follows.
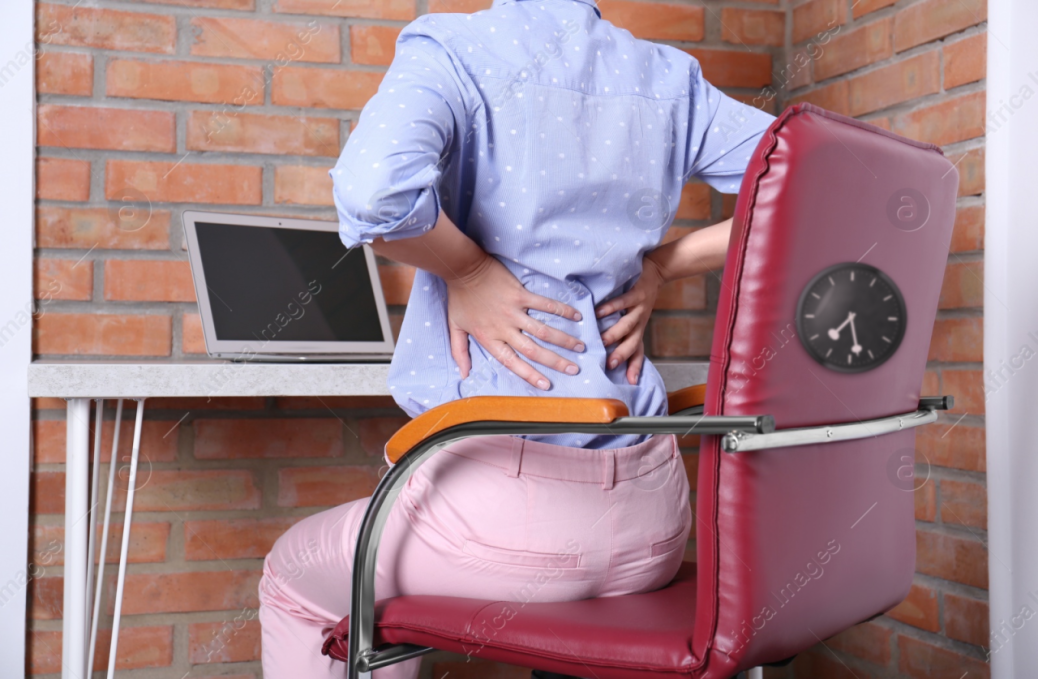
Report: {"hour": 7, "minute": 28}
